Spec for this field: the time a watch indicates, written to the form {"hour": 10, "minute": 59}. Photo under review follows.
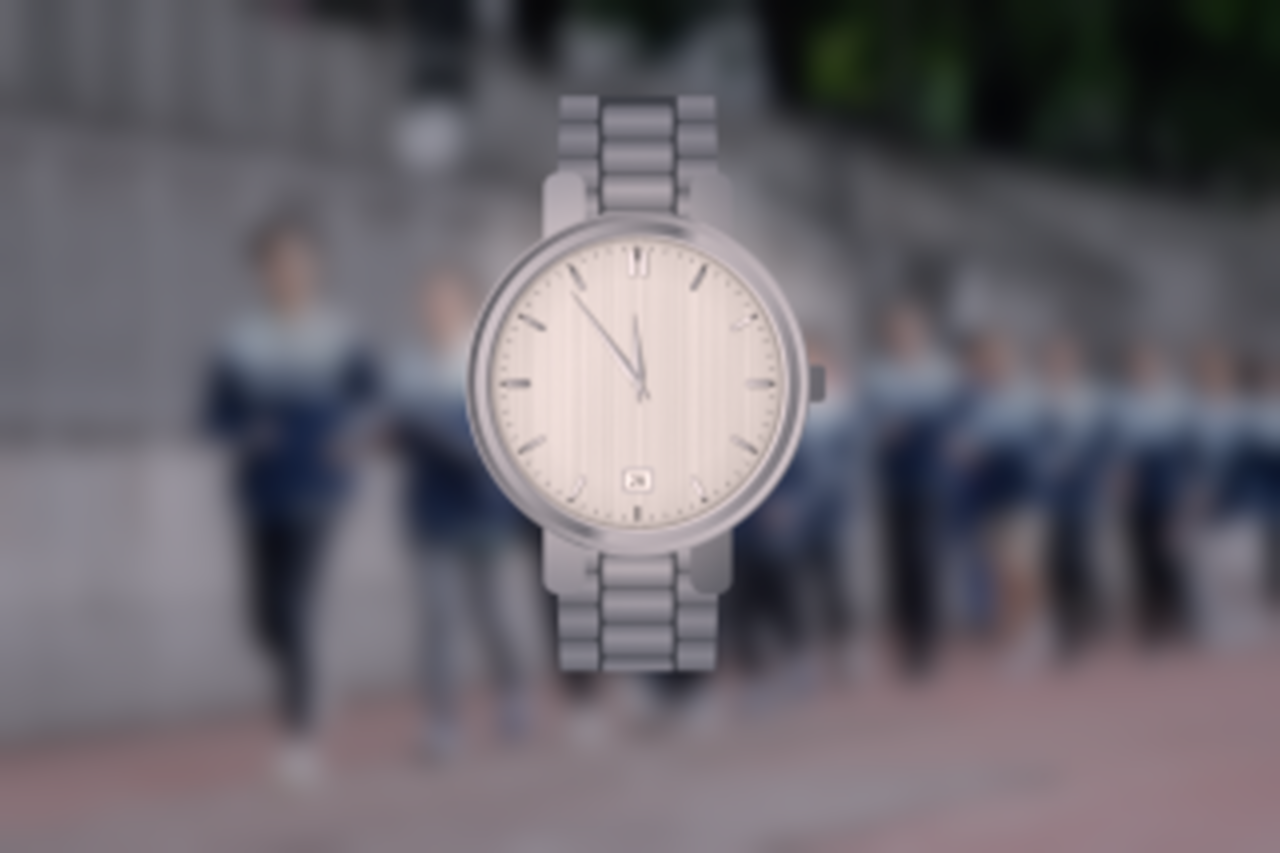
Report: {"hour": 11, "minute": 54}
